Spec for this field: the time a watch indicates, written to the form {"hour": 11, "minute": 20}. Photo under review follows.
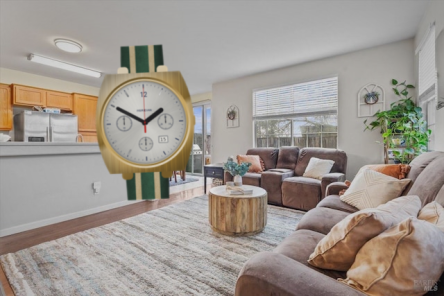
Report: {"hour": 1, "minute": 50}
